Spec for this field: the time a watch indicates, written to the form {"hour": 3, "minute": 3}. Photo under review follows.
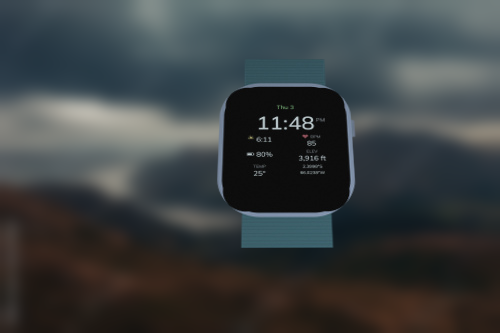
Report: {"hour": 11, "minute": 48}
